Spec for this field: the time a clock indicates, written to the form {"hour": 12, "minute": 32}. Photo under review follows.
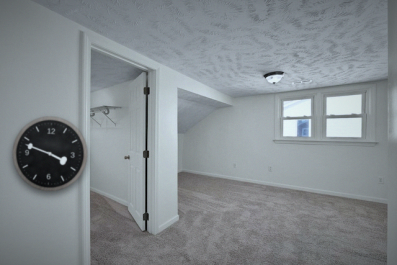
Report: {"hour": 3, "minute": 48}
